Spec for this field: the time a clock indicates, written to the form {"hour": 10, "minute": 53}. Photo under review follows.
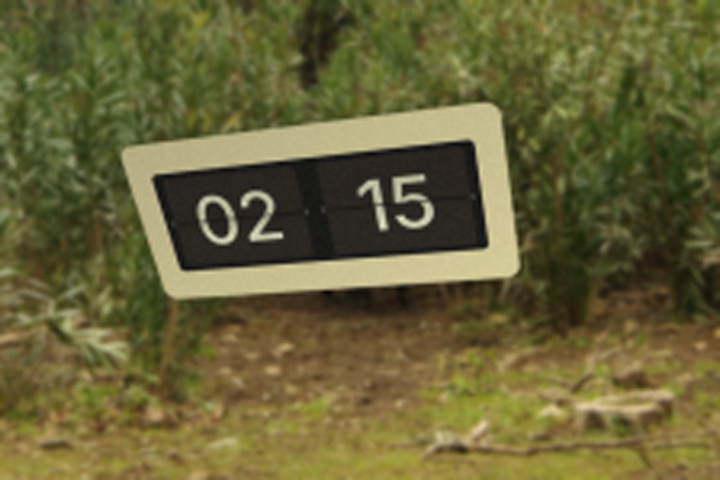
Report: {"hour": 2, "minute": 15}
